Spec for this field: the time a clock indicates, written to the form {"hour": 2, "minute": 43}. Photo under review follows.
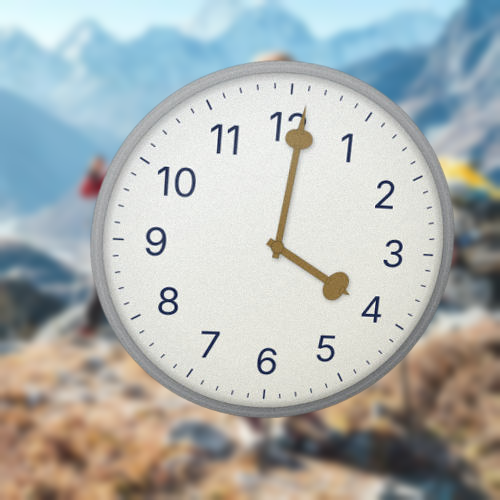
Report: {"hour": 4, "minute": 1}
